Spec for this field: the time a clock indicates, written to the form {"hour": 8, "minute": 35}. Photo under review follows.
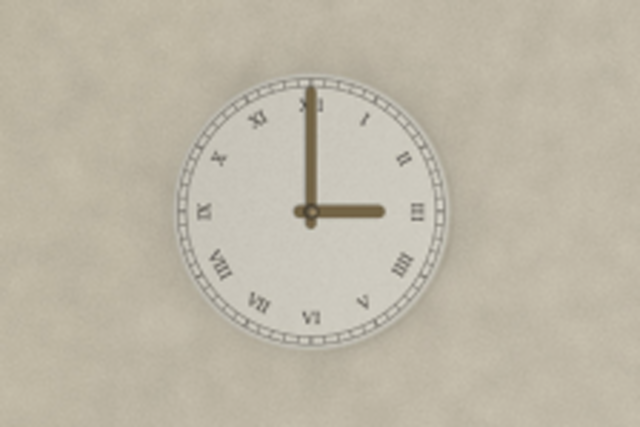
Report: {"hour": 3, "minute": 0}
